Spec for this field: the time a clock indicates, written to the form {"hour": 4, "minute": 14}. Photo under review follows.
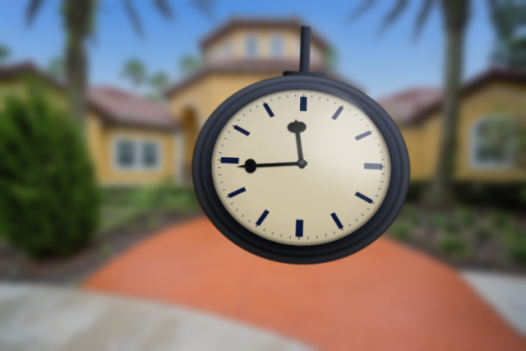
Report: {"hour": 11, "minute": 44}
